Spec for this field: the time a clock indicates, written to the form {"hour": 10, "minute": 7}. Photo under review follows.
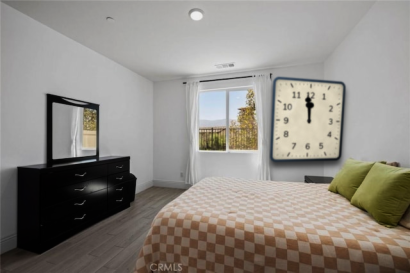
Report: {"hour": 11, "minute": 59}
